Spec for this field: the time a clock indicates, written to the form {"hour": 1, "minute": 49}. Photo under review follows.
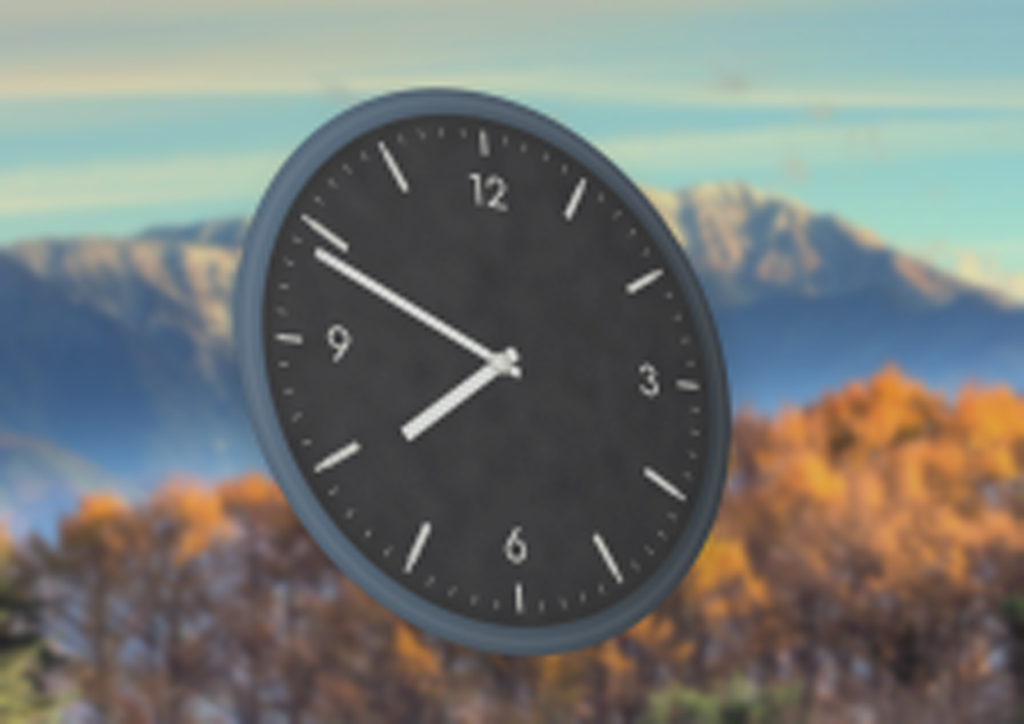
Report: {"hour": 7, "minute": 49}
